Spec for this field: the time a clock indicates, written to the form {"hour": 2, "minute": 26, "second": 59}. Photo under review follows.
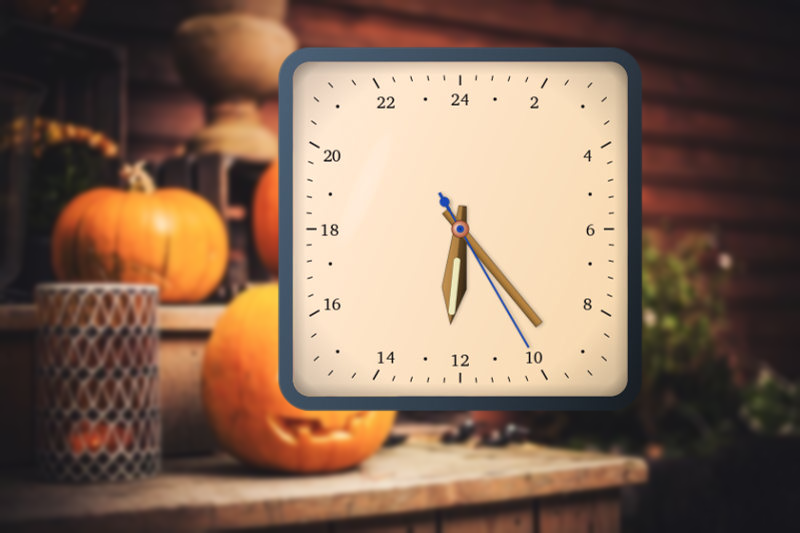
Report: {"hour": 12, "minute": 23, "second": 25}
